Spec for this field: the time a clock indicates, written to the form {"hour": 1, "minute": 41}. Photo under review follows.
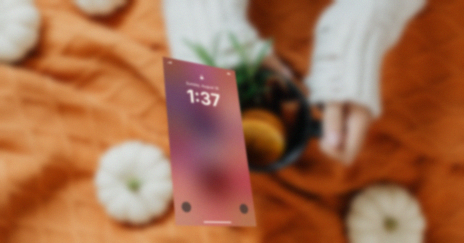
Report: {"hour": 1, "minute": 37}
